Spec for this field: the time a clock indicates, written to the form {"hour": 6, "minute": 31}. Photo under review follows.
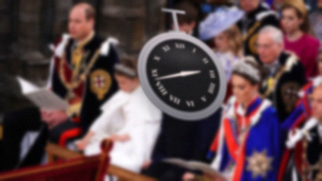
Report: {"hour": 2, "minute": 43}
